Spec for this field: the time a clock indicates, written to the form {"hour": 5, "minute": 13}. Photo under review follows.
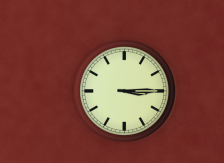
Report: {"hour": 3, "minute": 15}
